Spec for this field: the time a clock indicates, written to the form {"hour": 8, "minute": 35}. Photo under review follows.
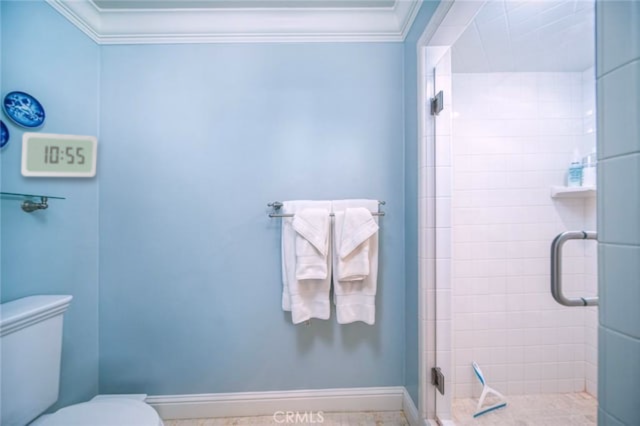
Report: {"hour": 10, "minute": 55}
